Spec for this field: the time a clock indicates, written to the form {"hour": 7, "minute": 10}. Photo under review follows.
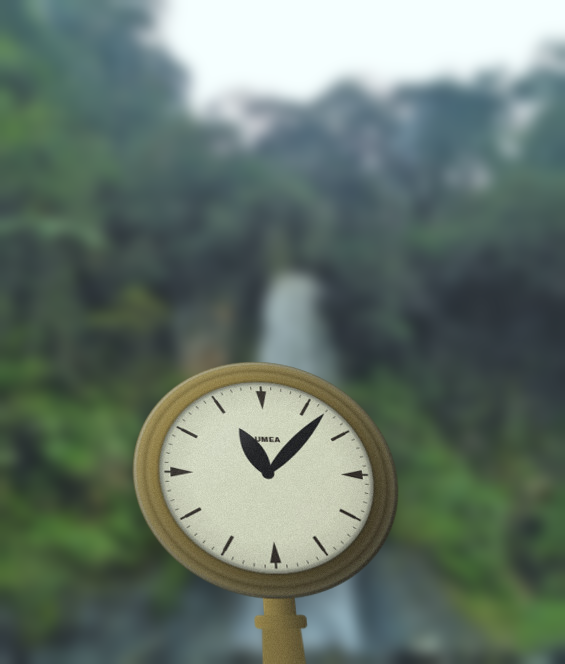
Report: {"hour": 11, "minute": 7}
